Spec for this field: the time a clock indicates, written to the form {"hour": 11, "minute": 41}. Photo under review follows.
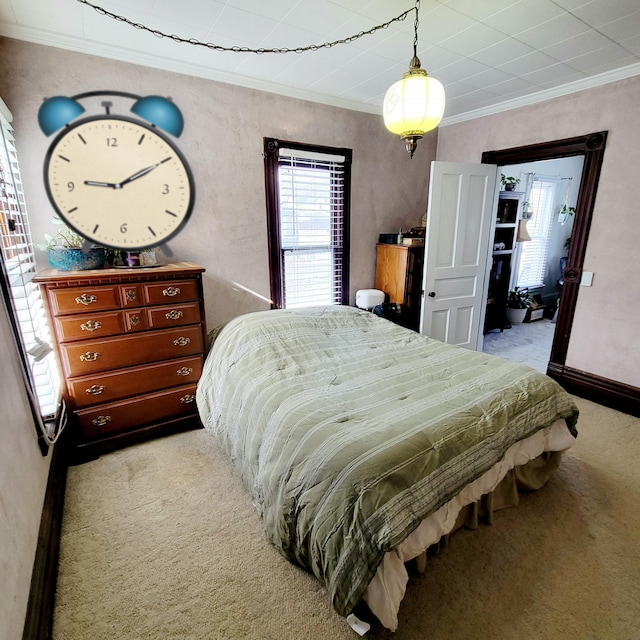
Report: {"hour": 9, "minute": 10}
